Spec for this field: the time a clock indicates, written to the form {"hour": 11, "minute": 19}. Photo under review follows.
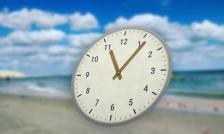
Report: {"hour": 11, "minute": 6}
